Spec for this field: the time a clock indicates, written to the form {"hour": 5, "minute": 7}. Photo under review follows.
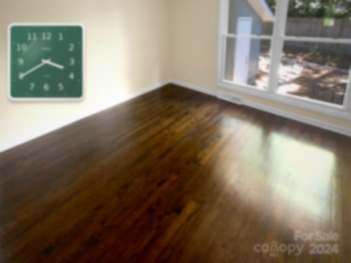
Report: {"hour": 3, "minute": 40}
